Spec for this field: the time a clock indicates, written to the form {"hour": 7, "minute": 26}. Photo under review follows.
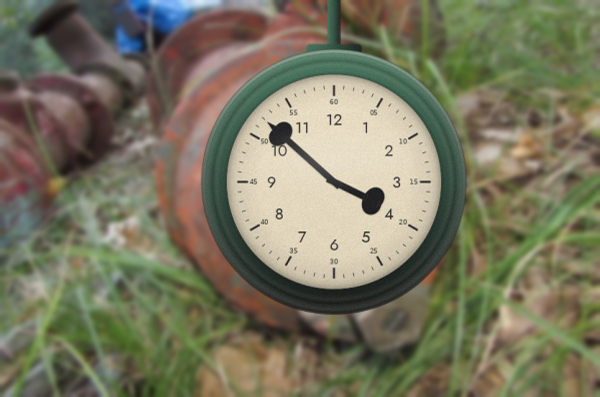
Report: {"hour": 3, "minute": 52}
